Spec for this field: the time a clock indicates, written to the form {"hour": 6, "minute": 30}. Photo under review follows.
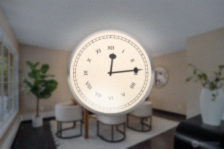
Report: {"hour": 12, "minute": 14}
